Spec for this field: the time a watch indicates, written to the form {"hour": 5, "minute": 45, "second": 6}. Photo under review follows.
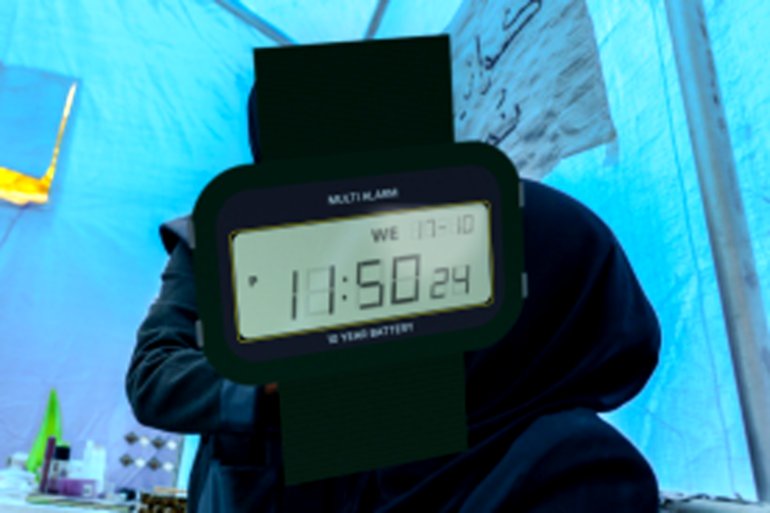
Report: {"hour": 11, "minute": 50, "second": 24}
